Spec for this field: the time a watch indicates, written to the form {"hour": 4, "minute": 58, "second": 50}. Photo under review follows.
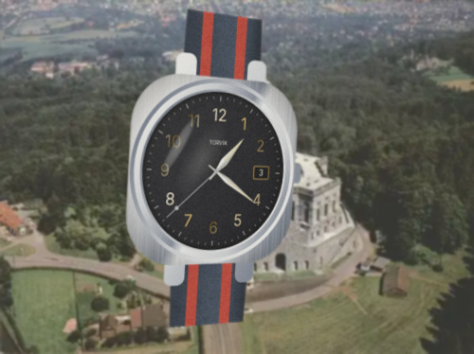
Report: {"hour": 1, "minute": 20, "second": 38}
